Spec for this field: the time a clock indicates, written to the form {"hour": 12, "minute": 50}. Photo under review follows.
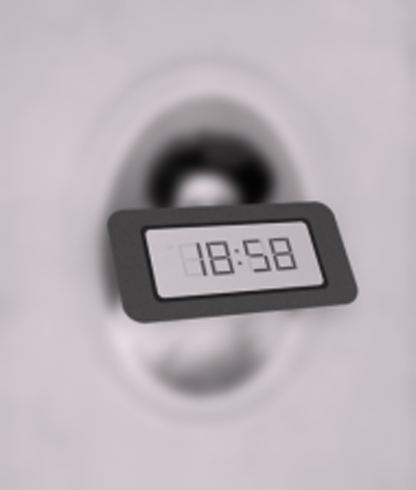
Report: {"hour": 18, "minute": 58}
